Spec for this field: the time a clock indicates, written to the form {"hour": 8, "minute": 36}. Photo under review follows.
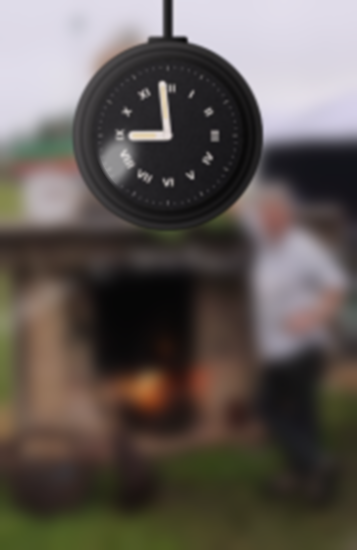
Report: {"hour": 8, "minute": 59}
